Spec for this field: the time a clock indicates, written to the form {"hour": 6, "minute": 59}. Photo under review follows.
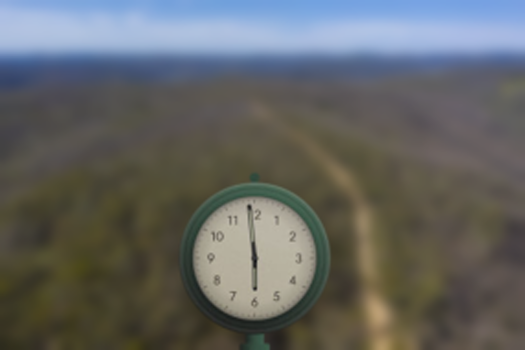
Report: {"hour": 5, "minute": 59}
